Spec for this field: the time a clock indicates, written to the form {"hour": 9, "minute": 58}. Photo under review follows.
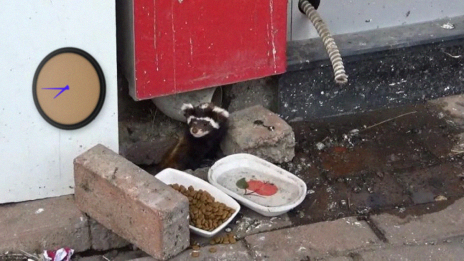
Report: {"hour": 7, "minute": 45}
